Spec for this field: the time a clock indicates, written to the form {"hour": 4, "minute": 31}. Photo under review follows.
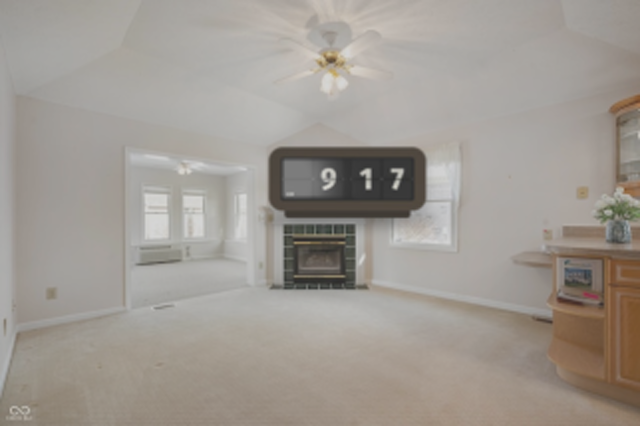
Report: {"hour": 9, "minute": 17}
